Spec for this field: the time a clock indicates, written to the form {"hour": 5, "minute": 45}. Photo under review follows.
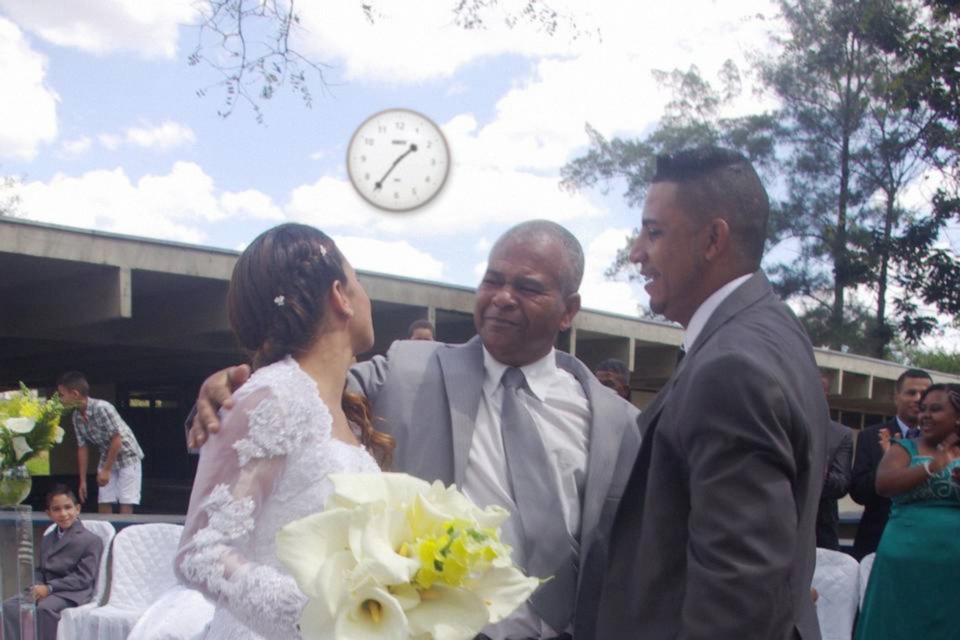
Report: {"hour": 1, "minute": 36}
